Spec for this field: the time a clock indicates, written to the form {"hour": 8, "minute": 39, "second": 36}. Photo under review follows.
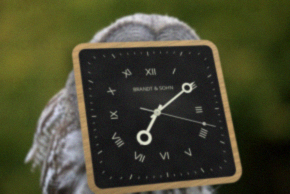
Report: {"hour": 7, "minute": 9, "second": 18}
